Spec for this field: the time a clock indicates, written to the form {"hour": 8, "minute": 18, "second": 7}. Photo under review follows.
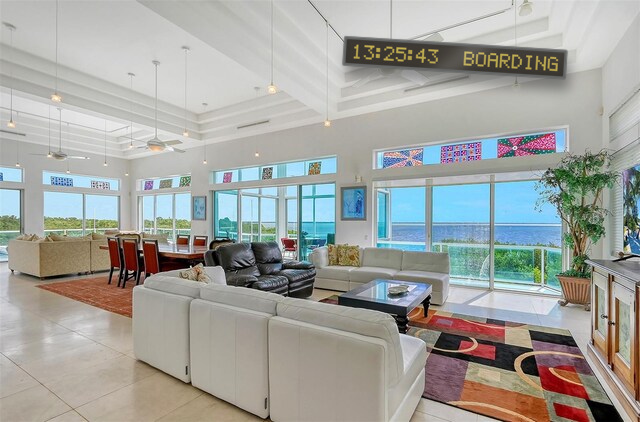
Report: {"hour": 13, "minute": 25, "second": 43}
